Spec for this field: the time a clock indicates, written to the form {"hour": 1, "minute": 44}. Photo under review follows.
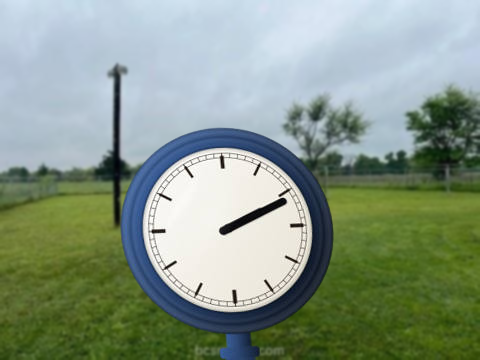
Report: {"hour": 2, "minute": 11}
